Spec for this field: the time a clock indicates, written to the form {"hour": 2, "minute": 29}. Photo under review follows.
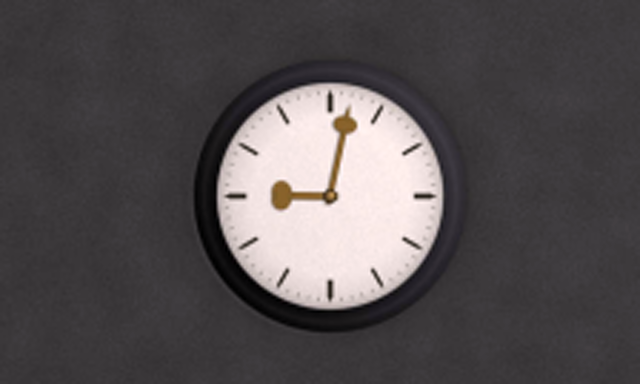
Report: {"hour": 9, "minute": 2}
